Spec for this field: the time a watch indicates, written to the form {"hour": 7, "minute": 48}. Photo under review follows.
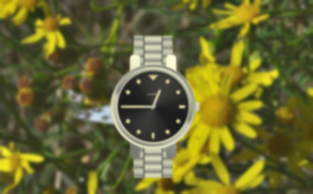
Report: {"hour": 12, "minute": 45}
